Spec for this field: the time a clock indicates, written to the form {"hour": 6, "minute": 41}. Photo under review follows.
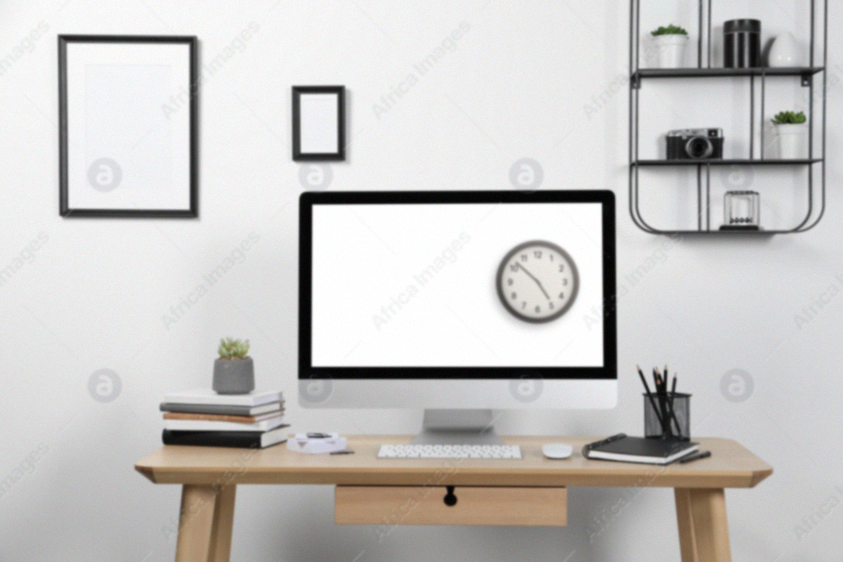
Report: {"hour": 4, "minute": 52}
